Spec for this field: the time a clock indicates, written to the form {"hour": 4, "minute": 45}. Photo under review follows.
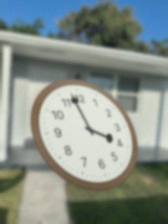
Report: {"hour": 3, "minute": 58}
